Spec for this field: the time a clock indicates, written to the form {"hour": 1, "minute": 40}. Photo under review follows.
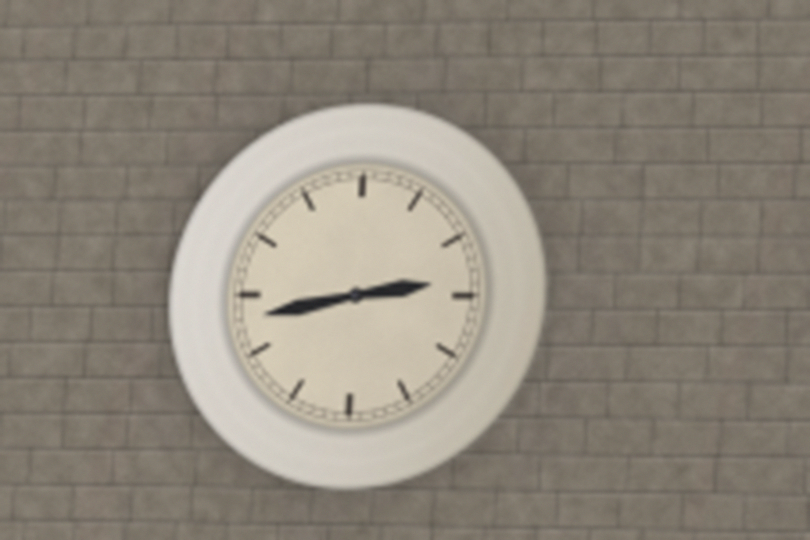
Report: {"hour": 2, "minute": 43}
